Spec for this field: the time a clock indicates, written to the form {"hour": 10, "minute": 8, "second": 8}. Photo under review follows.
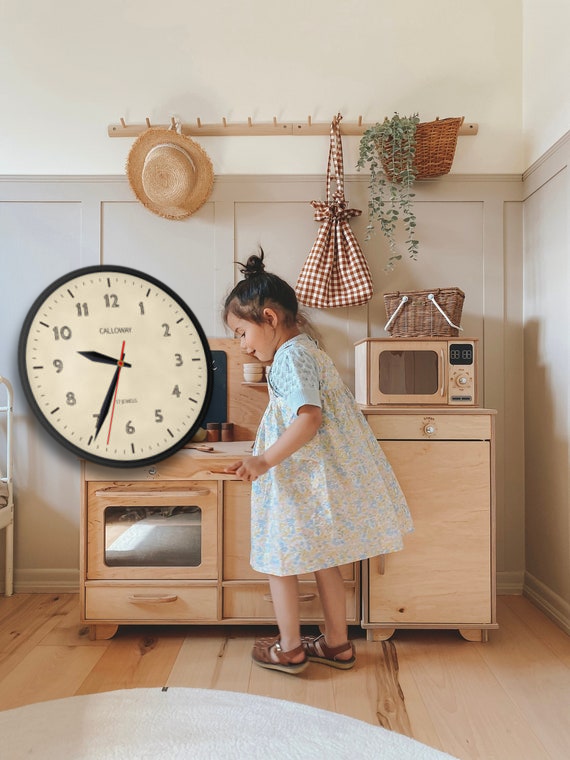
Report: {"hour": 9, "minute": 34, "second": 33}
